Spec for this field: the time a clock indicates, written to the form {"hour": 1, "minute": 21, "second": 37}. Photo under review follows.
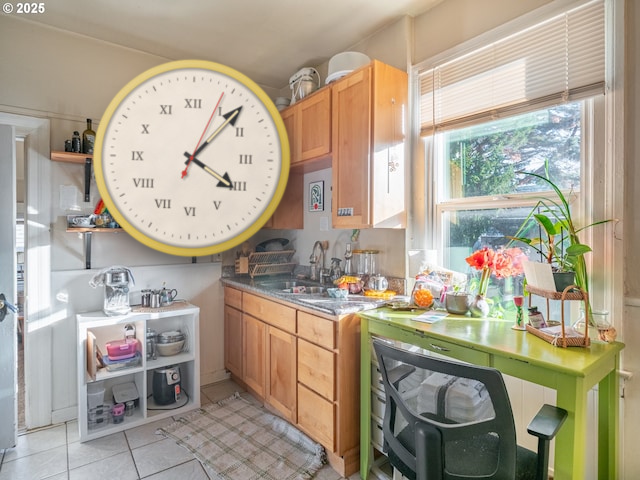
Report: {"hour": 4, "minute": 7, "second": 4}
